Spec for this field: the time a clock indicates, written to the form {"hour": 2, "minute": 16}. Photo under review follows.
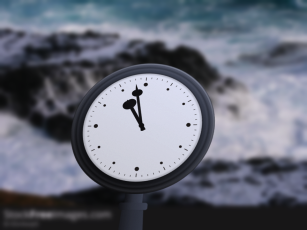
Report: {"hour": 10, "minute": 58}
